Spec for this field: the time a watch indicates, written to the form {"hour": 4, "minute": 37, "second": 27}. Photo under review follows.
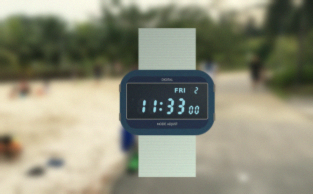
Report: {"hour": 11, "minute": 33, "second": 0}
